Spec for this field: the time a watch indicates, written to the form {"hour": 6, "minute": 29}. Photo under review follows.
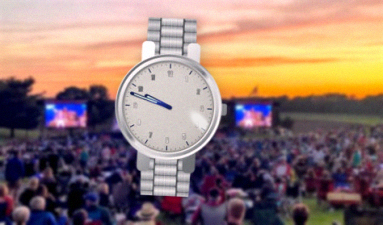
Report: {"hour": 9, "minute": 48}
